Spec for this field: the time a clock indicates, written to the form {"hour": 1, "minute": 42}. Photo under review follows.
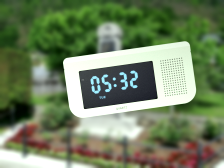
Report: {"hour": 5, "minute": 32}
